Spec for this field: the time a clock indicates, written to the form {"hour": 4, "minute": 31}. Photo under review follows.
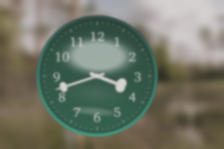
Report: {"hour": 3, "minute": 42}
